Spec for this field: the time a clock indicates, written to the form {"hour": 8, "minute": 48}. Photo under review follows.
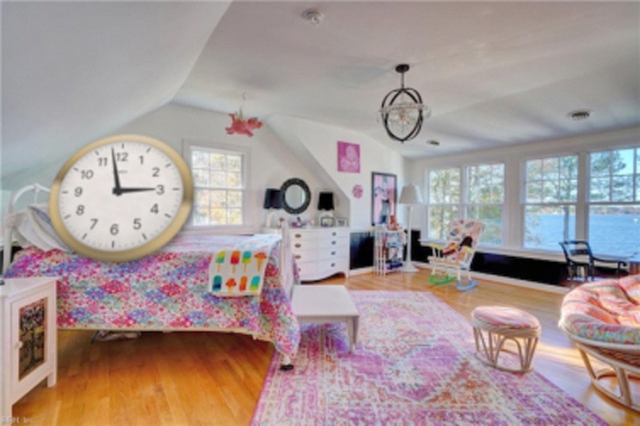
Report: {"hour": 2, "minute": 58}
